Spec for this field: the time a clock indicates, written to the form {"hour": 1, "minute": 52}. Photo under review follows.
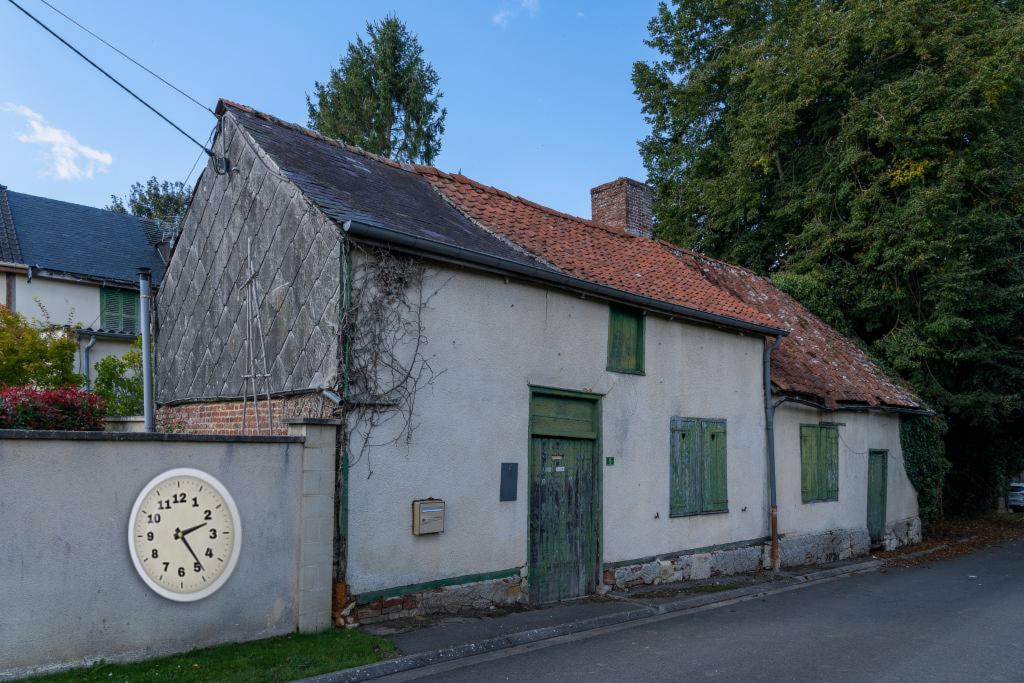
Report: {"hour": 2, "minute": 24}
